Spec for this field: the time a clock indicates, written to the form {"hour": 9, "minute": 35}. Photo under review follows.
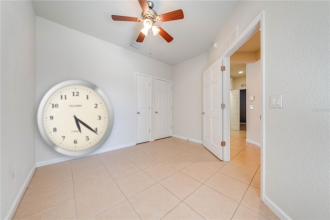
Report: {"hour": 5, "minute": 21}
